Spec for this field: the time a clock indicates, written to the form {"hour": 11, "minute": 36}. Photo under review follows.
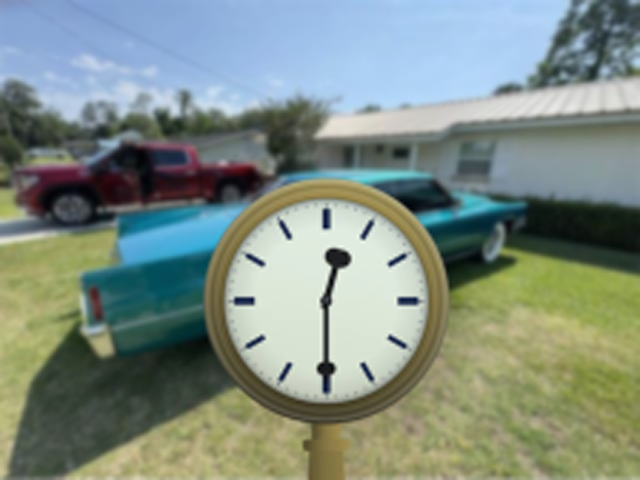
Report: {"hour": 12, "minute": 30}
